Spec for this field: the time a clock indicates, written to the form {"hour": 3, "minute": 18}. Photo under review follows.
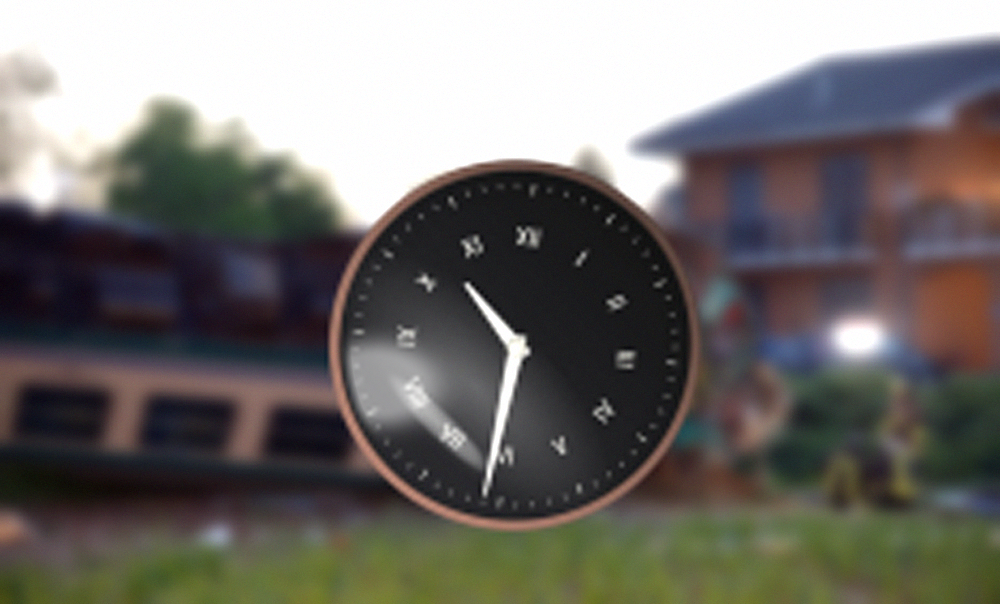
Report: {"hour": 10, "minute": 31}
